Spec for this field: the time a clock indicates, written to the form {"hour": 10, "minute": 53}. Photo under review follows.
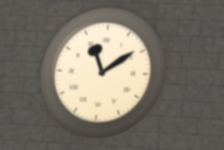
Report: {"hour": 11, "minute": 9}
